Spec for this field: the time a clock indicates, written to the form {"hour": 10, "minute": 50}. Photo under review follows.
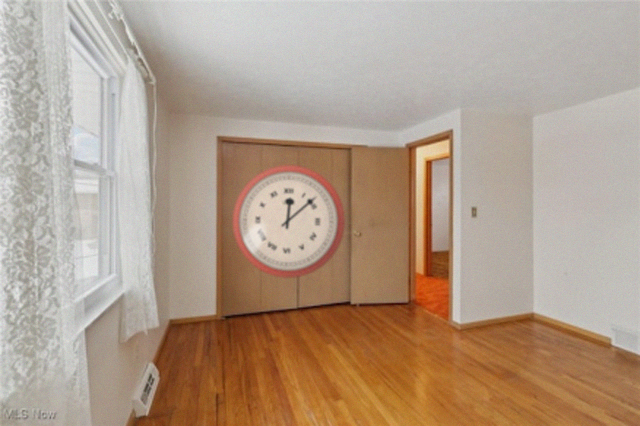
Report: {"hour": 12, "minute": 8}
